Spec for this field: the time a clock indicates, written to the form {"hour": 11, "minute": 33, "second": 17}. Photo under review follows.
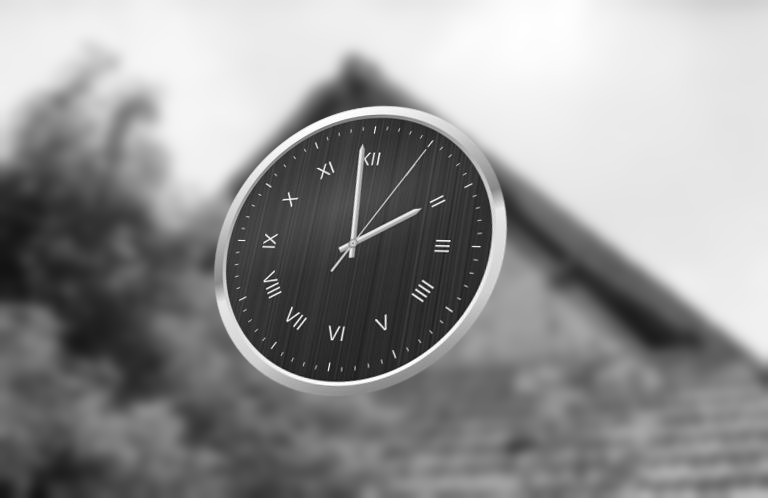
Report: {"hour": 1, "minute": 59, "second": 5}
